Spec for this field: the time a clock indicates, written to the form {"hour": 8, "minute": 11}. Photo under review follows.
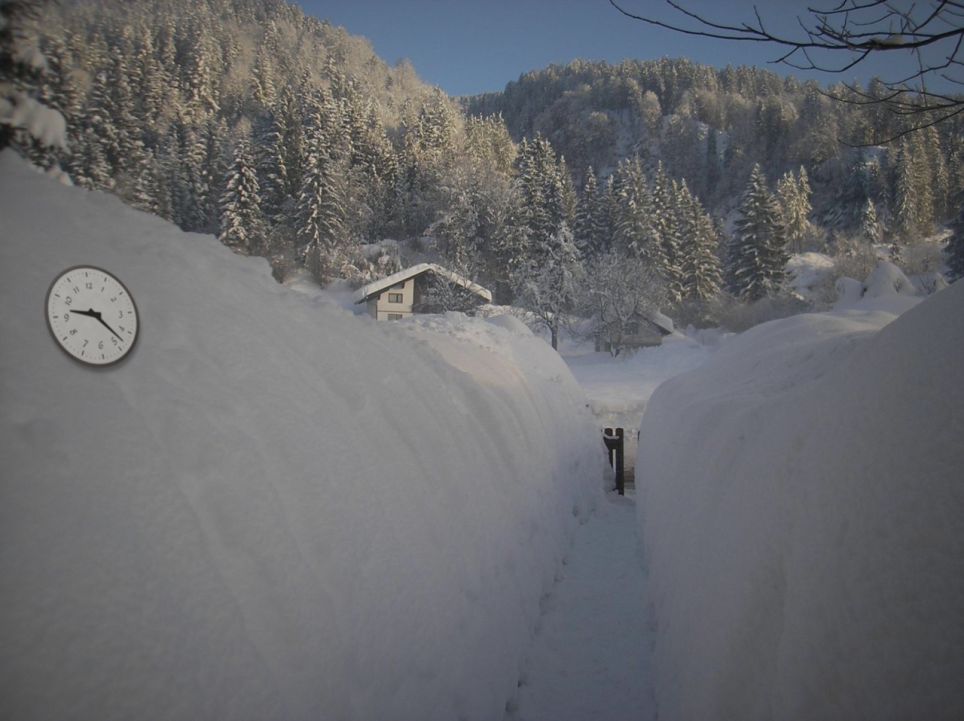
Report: {"hour": 9, "minute": 23}
